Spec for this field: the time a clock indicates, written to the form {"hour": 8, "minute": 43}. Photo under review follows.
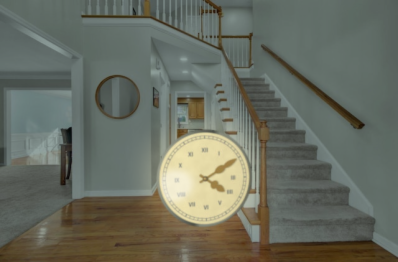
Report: {"hour": 4, "minute": 10}
